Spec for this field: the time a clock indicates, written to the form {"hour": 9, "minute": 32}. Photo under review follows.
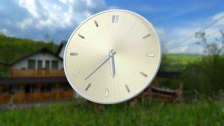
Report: {"hour": 5, "minute": 37}
